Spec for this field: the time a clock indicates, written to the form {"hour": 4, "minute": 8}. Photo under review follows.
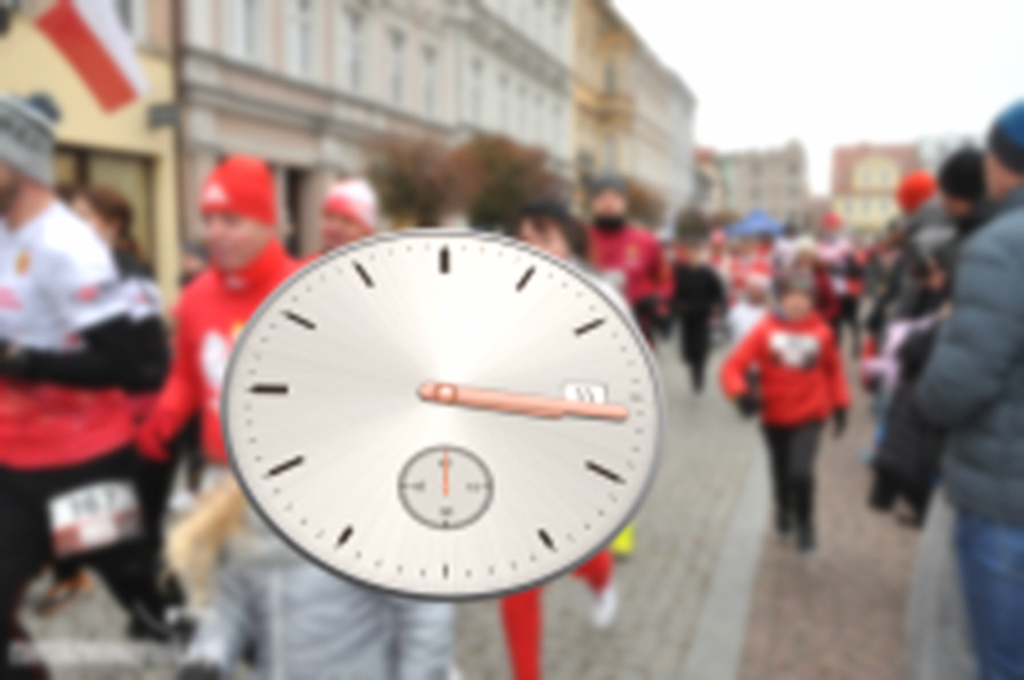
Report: {"hour": 3, "minute": 16}
